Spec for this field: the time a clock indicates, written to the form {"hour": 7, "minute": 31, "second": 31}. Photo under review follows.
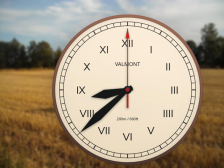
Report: {"hour": 8, "minute": 38, "second": 0}
